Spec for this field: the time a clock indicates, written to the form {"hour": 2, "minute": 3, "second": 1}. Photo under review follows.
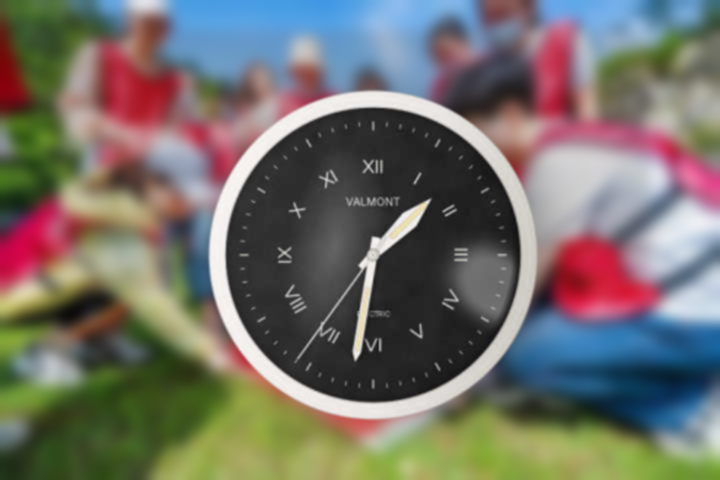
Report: {"hour": 1, "minute": 31, "second": 36}
